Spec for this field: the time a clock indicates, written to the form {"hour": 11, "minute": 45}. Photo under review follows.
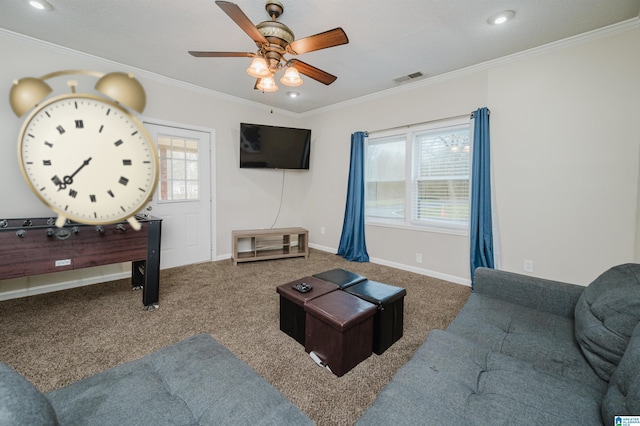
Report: {"hour": 7, "minute": 38}
